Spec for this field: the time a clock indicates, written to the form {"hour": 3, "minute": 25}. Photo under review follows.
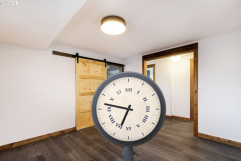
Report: {"hour": 6, "minute": 47}
